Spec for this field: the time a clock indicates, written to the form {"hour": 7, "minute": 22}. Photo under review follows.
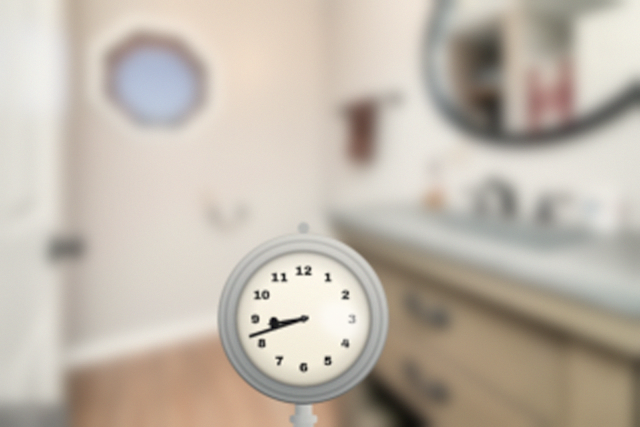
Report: {"hour": 8, "minute": 42}
